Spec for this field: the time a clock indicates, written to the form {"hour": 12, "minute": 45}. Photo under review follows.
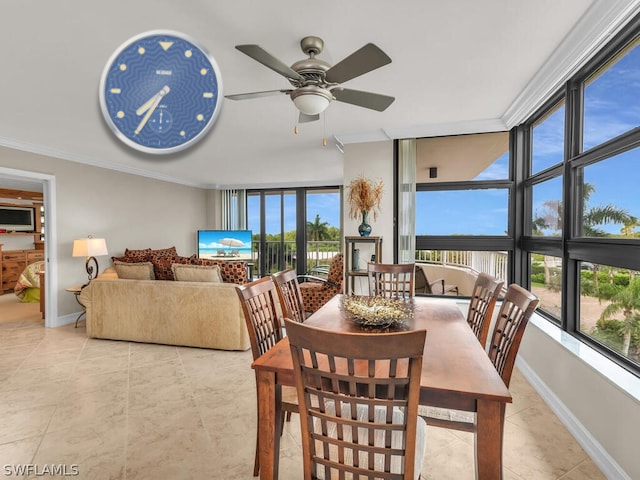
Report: {"hour": 7, "minute": 35}
